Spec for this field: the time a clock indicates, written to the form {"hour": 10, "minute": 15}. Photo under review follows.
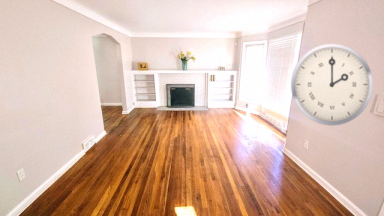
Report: {"hour": 2, "minute": 0}
